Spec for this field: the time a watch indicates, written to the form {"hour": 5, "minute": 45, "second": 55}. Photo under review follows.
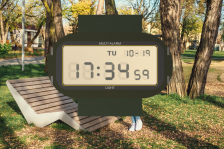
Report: {"hour": 17, "minute": 34, "second": 59}
